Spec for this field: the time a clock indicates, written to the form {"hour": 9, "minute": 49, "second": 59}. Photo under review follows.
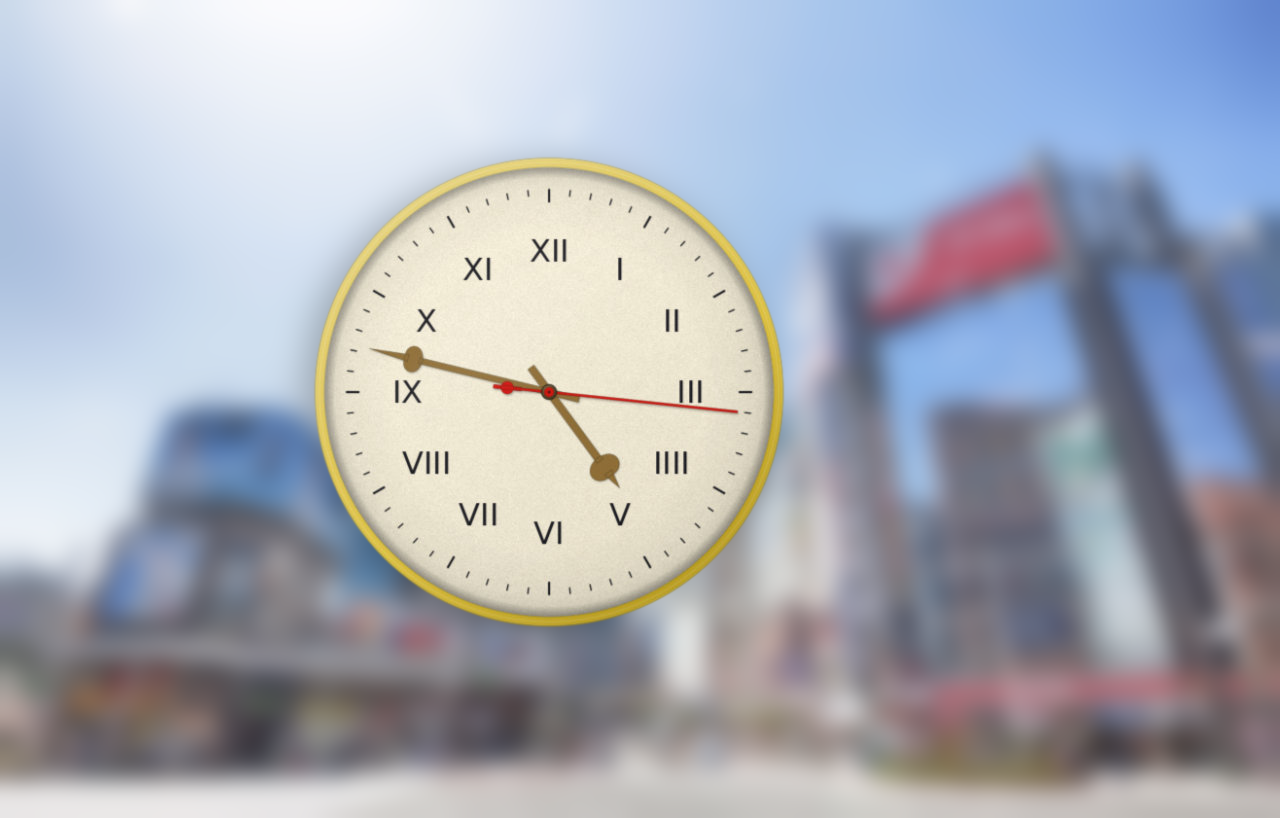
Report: {"hour": 4, "minute": 47, "second": 16}
